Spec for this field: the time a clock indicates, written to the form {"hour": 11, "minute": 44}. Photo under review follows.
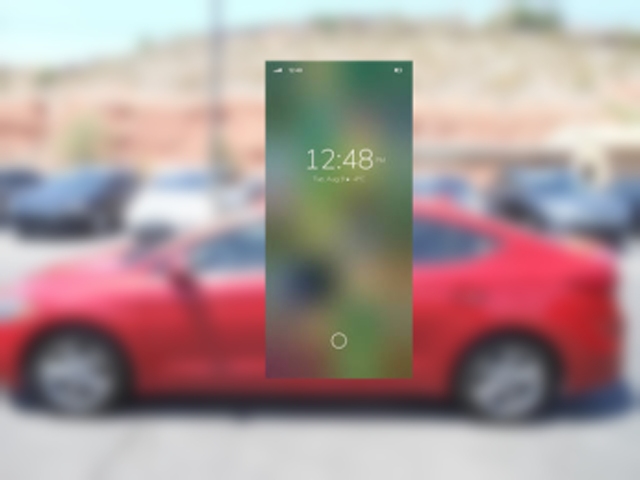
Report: {"hour": 12, "minute": 48}
